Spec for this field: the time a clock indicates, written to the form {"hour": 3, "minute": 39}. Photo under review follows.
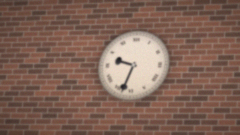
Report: {"hour": 9, "minute": 33}
